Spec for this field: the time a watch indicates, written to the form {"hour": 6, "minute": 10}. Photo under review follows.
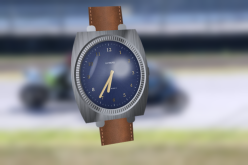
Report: {"hour": 6, "minute": 36}
